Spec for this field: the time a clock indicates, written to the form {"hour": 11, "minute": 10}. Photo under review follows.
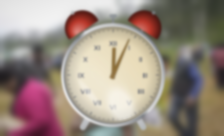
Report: {"hour": 12, "minute": 4}
